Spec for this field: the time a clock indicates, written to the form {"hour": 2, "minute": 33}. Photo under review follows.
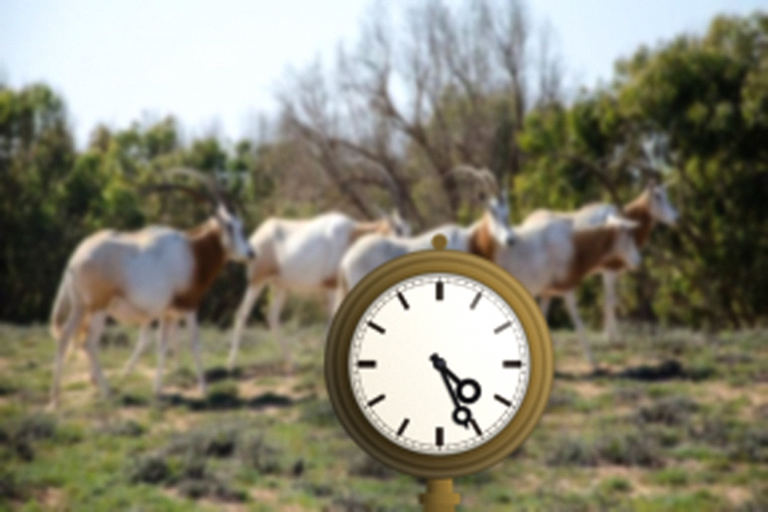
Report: {"hour": 4, "minute": 26}
